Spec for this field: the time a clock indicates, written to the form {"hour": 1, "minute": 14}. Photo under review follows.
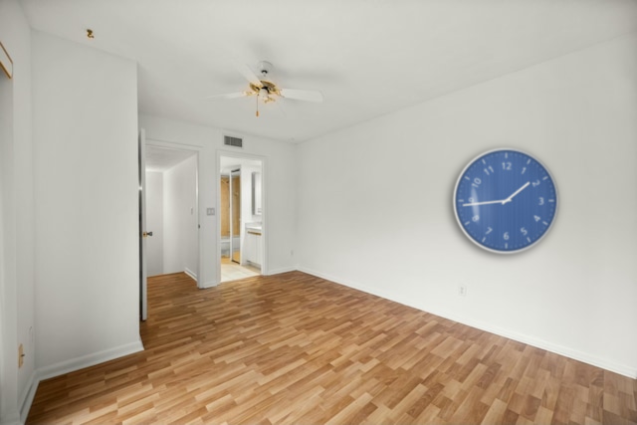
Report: {"hour": 1, "minute": 44}
